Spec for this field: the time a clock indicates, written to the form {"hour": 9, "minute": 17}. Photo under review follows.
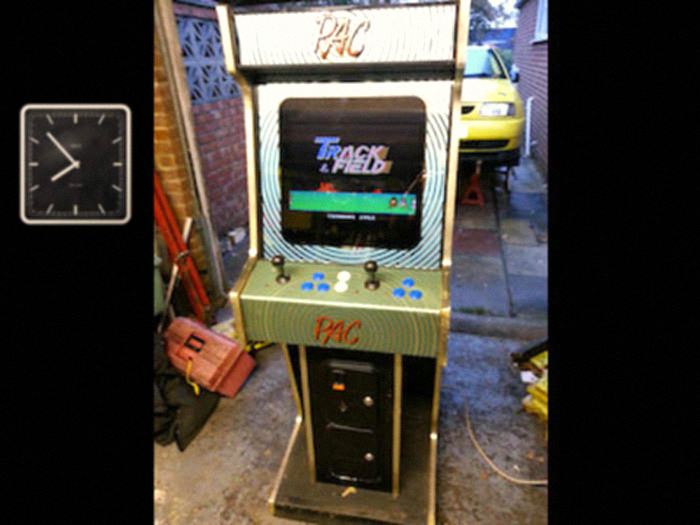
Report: {"hour": 7, "minute": 53}
